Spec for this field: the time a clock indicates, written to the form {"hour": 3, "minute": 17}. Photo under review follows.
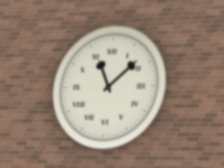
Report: {"hour": 11, "minute": 8}
